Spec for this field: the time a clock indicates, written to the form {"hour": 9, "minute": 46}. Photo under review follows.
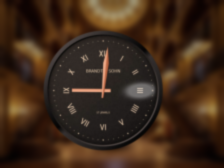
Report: {"hour": 9, "minute": 1}
